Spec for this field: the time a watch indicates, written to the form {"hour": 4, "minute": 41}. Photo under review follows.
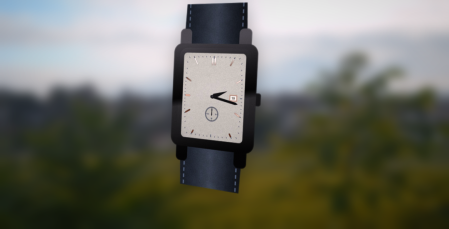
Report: {"hour": 2, "minute": 17}
